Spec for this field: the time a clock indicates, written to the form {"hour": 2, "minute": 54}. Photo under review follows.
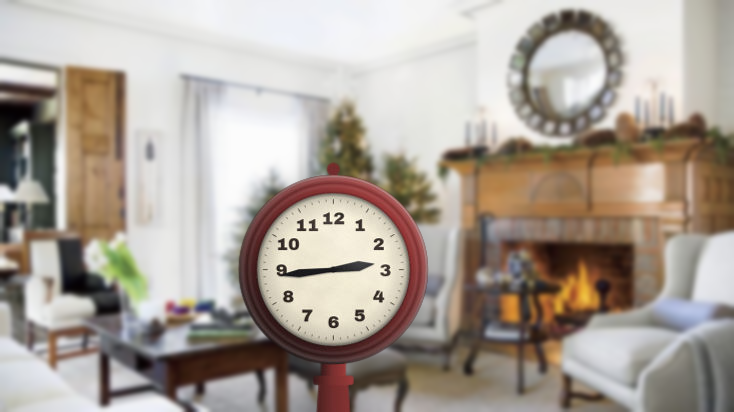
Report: {"hour": 2, "minute": 44}
